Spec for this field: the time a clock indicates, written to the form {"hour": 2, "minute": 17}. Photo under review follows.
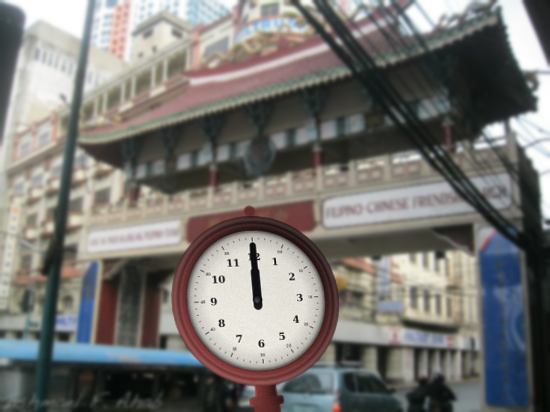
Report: {"hour": 12, "minute": 0}
